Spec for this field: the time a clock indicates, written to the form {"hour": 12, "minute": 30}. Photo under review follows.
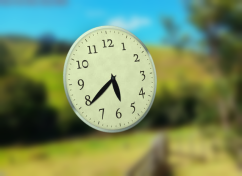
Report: {"hour": 5, "minute": 39}
